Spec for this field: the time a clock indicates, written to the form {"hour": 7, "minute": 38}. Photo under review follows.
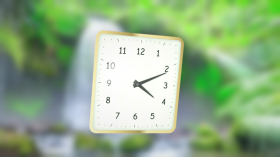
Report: {"hour": 4, "minute": 11}
